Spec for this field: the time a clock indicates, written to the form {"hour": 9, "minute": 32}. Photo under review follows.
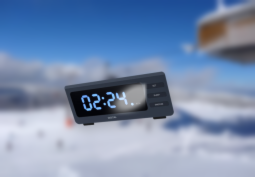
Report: {"hour": 2, "minute": 24}
